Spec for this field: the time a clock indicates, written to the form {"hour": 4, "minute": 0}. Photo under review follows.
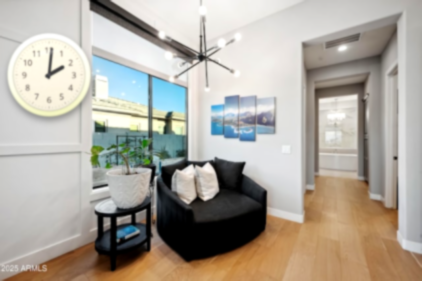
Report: {"hour": 2, "minute": 1}
